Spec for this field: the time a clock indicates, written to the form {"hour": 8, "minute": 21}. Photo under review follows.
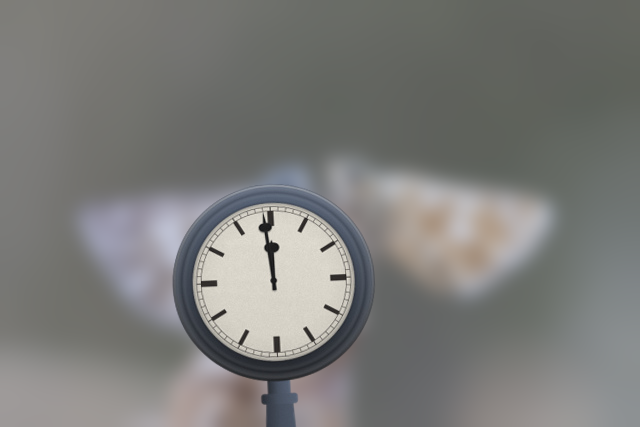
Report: {"hour": 11, "minute": 59}
